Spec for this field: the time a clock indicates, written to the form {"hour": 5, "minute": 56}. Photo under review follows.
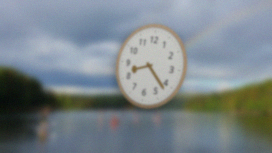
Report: {"hour": 8, "minute": 22}
